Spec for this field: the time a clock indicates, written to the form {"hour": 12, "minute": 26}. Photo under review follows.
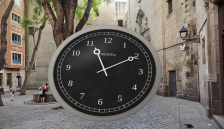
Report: {"hour": 11, "minute": 10}
